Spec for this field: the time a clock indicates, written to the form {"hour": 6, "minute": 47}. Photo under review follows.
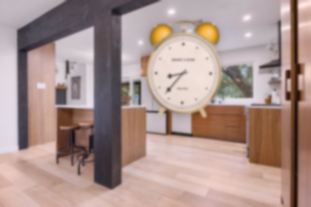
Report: {"hour": 8, "minute": 37}
